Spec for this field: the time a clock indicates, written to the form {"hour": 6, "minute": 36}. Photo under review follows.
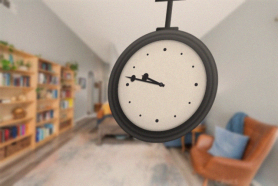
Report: {"hour": 9, "minute": 47}
